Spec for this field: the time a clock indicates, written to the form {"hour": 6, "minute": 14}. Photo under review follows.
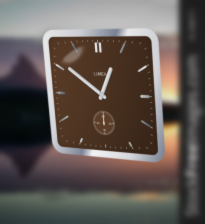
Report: {"hour": 12, "minute": 51}
